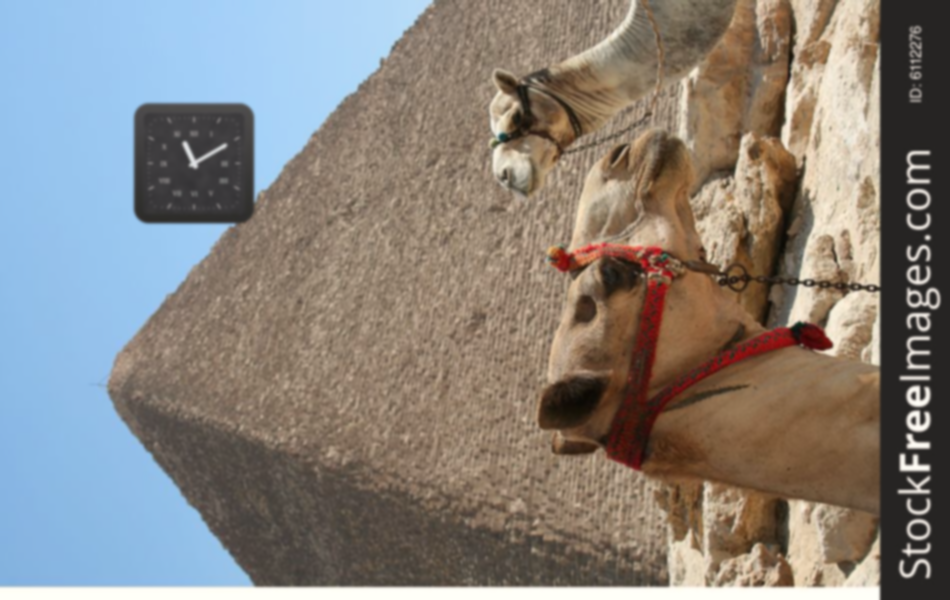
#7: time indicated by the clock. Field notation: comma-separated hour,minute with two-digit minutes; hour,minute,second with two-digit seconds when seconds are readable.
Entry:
11,10
